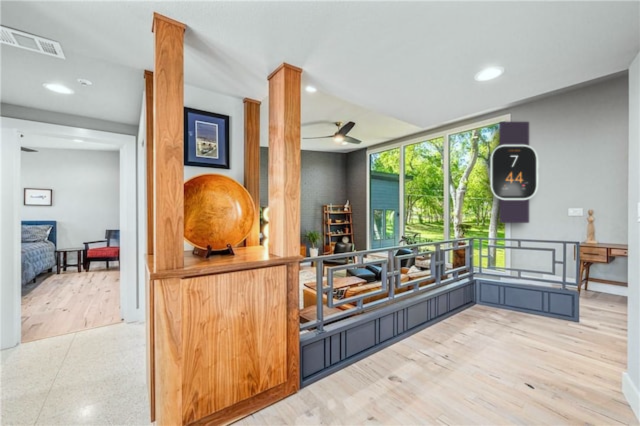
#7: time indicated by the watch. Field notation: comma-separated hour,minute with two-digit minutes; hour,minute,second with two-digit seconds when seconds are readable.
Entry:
7,44
